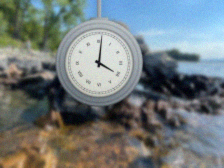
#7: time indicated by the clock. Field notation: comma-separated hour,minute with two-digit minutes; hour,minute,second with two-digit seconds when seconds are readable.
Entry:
4,01
